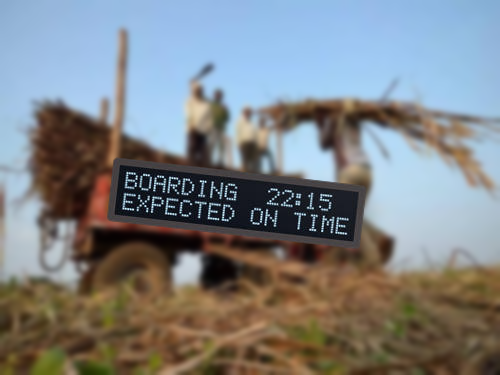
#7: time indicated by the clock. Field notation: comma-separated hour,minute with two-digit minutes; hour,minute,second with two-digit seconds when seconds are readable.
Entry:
22,15
